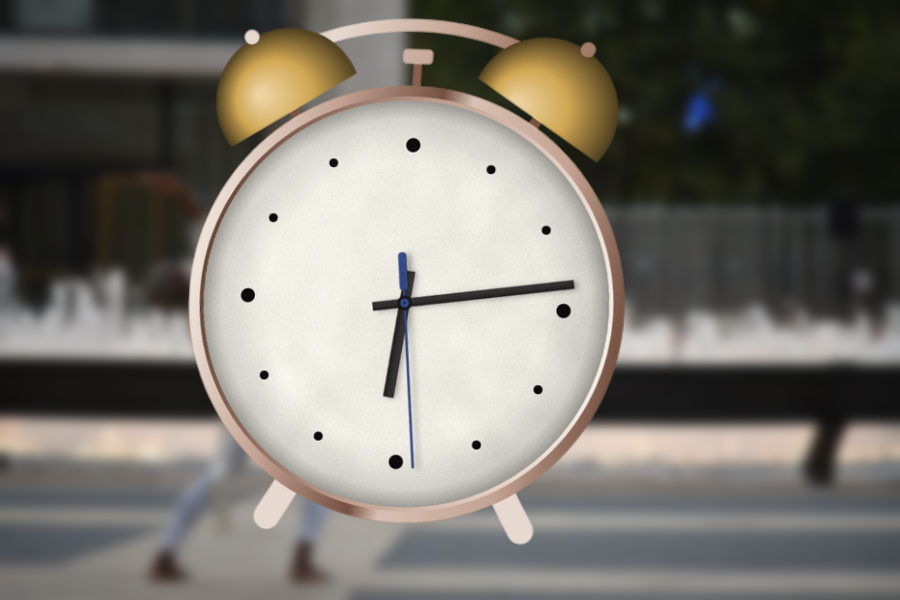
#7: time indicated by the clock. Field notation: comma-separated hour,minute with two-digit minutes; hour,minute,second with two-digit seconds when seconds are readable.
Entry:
6,13,29
